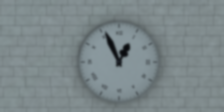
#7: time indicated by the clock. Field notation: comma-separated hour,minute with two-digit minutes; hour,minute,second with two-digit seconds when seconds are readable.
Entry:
12,56
